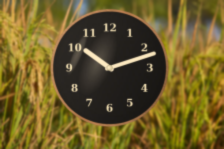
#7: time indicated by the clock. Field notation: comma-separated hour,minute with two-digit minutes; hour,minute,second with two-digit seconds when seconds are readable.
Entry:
10,12
